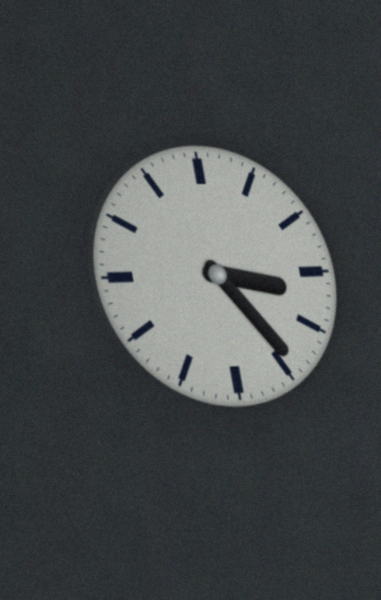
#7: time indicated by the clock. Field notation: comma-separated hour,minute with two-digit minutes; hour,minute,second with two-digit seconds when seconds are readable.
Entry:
3,24
